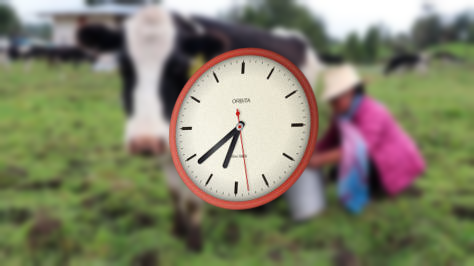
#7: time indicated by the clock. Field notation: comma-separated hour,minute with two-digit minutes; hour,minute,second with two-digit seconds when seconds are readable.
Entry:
6,38,28
